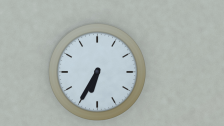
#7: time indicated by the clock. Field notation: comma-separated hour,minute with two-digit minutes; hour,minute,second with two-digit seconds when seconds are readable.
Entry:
6,35
